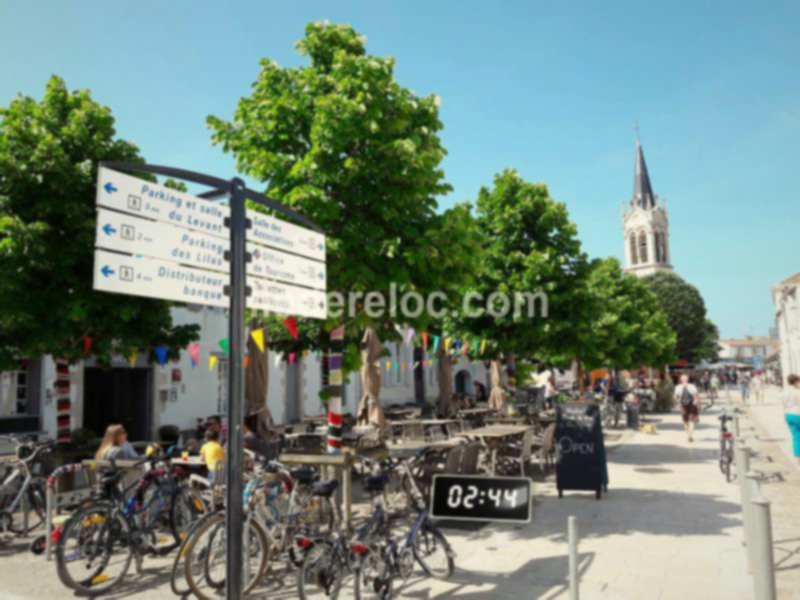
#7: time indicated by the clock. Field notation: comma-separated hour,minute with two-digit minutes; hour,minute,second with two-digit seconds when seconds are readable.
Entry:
2,44
